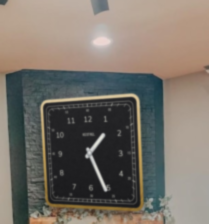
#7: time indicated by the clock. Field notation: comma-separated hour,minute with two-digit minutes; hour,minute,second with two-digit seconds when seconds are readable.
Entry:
1,26
